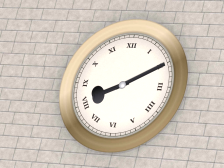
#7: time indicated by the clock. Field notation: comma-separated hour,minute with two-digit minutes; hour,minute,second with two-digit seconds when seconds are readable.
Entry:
8,10
